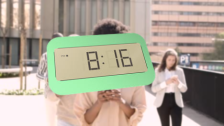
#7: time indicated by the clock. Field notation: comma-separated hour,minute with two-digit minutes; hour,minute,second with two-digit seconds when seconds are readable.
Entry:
8,16
